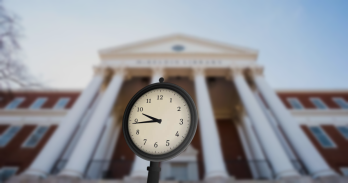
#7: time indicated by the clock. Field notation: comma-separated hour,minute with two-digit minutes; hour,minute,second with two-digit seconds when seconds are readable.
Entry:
9,44
